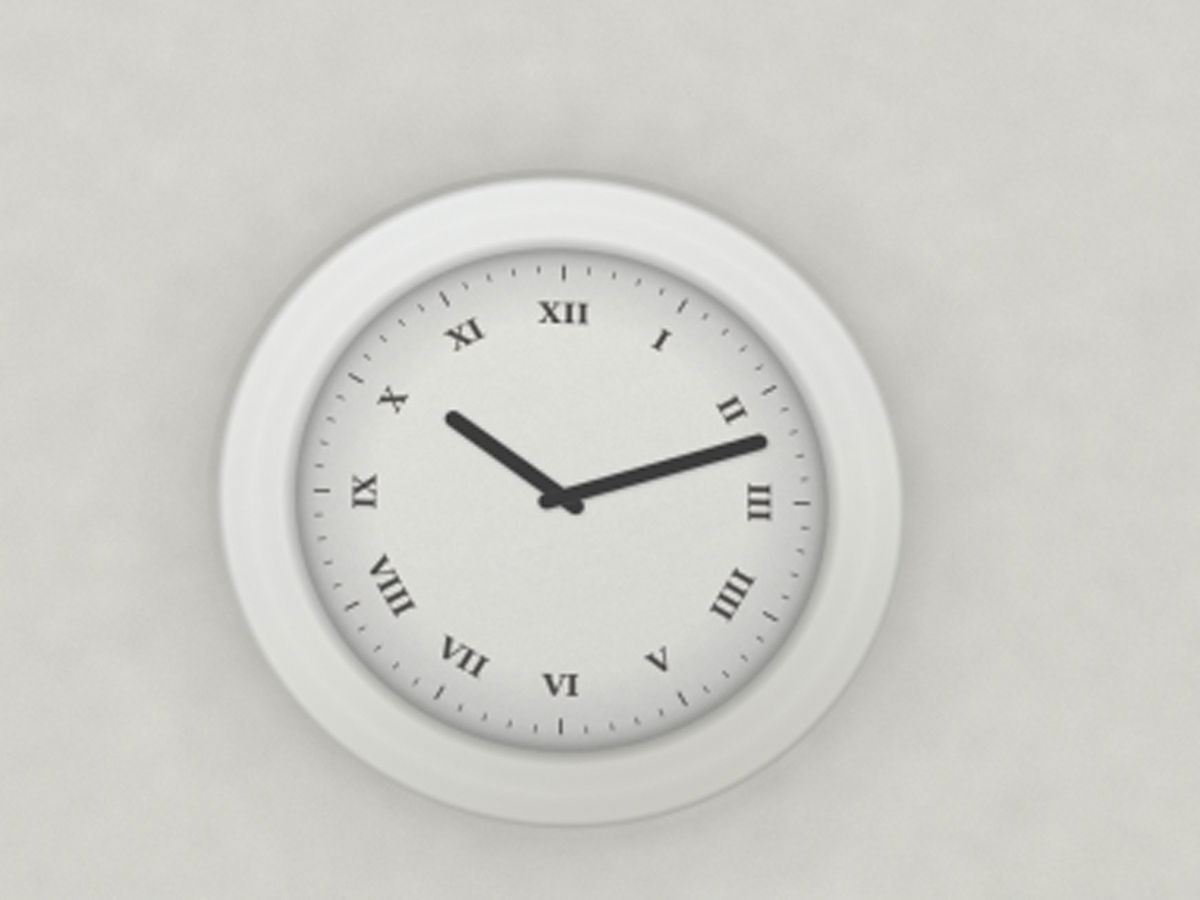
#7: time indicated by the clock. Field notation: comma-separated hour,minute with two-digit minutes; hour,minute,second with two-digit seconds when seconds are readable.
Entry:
10,12
